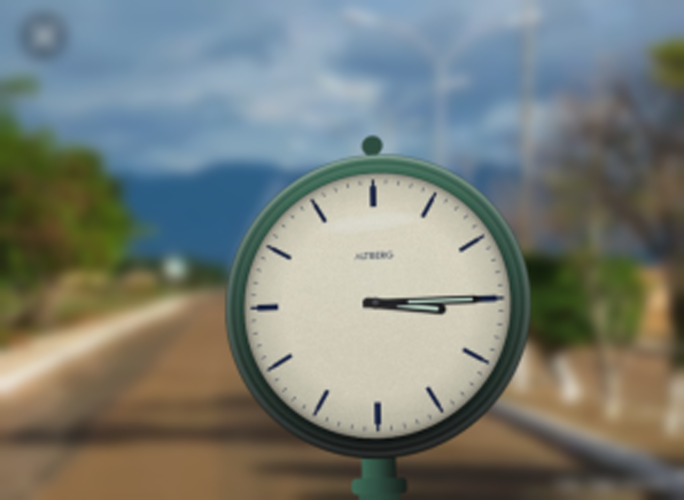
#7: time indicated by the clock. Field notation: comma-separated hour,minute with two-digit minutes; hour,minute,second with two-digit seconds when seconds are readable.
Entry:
3,15
